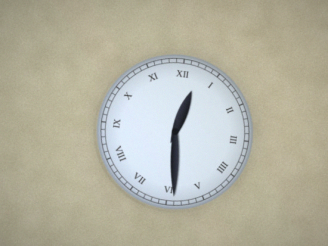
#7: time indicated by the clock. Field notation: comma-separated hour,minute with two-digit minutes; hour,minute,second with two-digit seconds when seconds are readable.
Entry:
12,29
